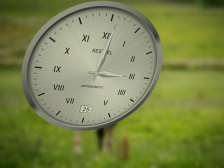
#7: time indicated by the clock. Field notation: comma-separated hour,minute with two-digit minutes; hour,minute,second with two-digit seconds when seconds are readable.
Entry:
3,01
